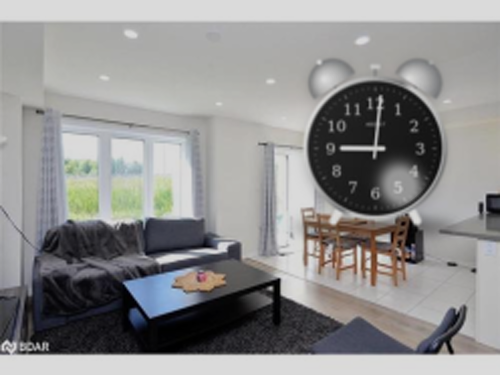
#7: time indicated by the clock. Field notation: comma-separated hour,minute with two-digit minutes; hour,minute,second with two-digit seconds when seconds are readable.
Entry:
9,01
